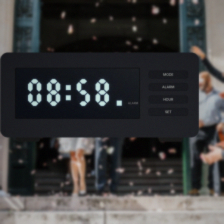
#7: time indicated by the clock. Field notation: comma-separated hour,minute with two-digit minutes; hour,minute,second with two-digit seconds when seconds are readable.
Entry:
8,58
